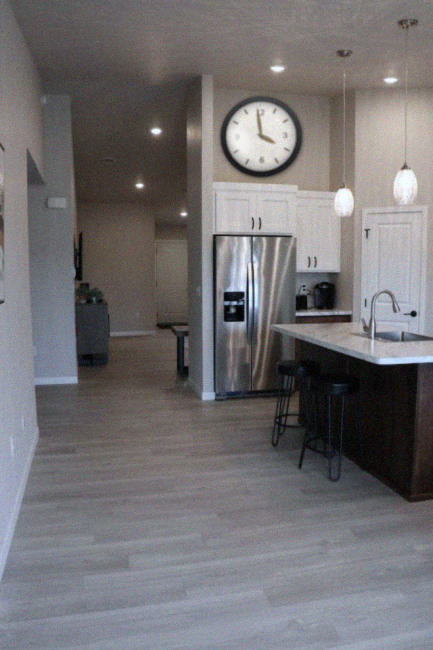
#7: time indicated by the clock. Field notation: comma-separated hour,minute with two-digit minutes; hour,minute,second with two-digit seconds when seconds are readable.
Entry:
3,59
